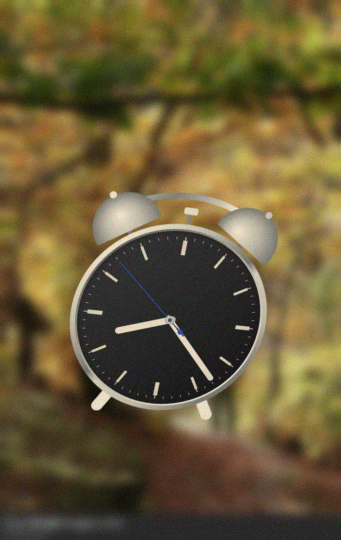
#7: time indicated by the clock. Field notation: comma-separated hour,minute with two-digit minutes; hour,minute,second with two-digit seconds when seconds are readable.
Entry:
8,22,52
